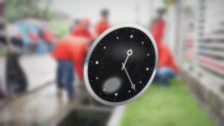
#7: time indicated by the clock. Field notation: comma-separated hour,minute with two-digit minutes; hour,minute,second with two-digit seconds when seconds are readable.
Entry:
12,23
